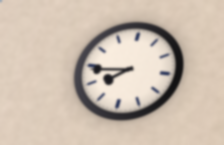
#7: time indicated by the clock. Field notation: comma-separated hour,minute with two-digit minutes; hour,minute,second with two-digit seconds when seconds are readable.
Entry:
7,44
